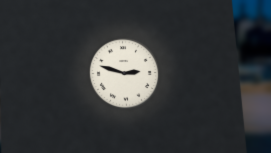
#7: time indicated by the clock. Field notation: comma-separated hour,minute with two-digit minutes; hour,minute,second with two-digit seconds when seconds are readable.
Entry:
2,48
